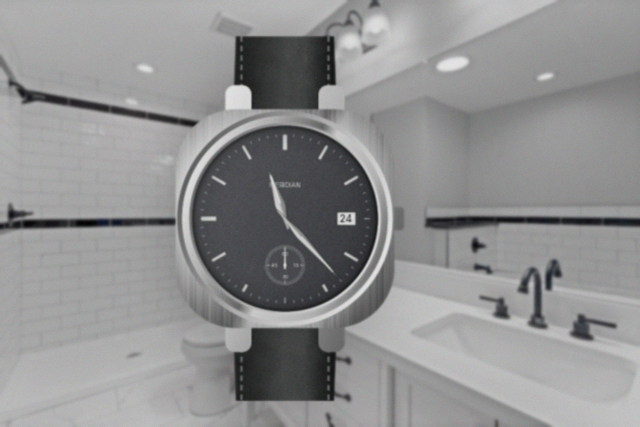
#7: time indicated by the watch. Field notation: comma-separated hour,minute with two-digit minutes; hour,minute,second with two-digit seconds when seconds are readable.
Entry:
11,23
